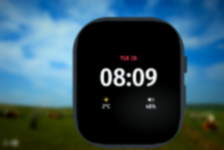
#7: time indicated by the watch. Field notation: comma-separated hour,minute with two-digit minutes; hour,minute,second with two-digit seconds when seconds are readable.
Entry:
8,09
